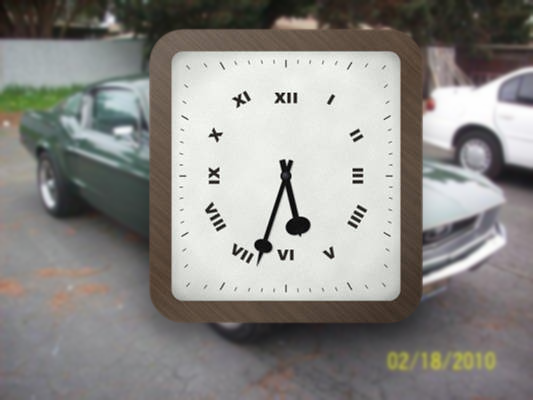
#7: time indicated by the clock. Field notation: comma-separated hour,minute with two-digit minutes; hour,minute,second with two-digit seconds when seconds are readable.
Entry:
5,33
